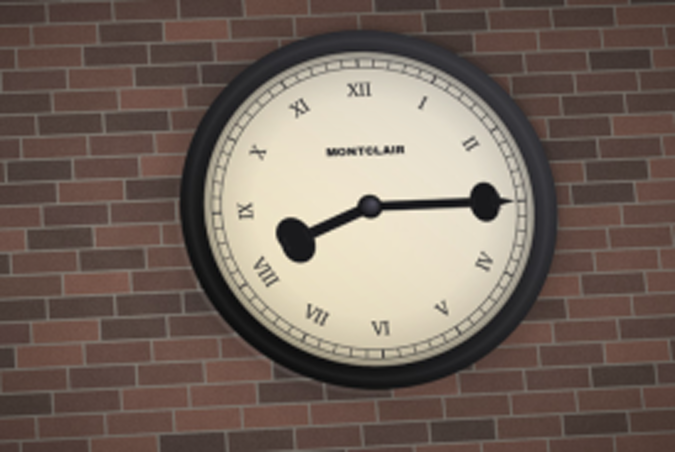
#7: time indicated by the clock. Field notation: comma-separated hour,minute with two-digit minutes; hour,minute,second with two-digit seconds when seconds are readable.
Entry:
8,15
